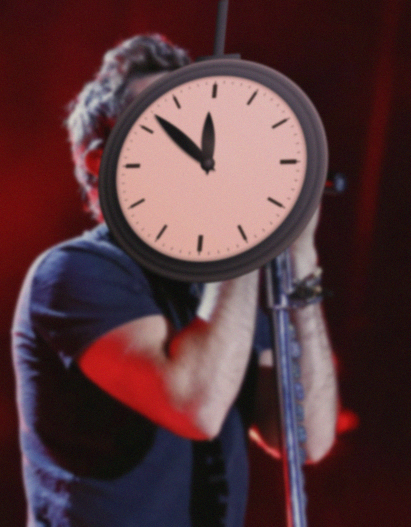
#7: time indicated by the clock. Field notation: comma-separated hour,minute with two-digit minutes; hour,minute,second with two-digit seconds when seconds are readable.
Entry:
11,52
